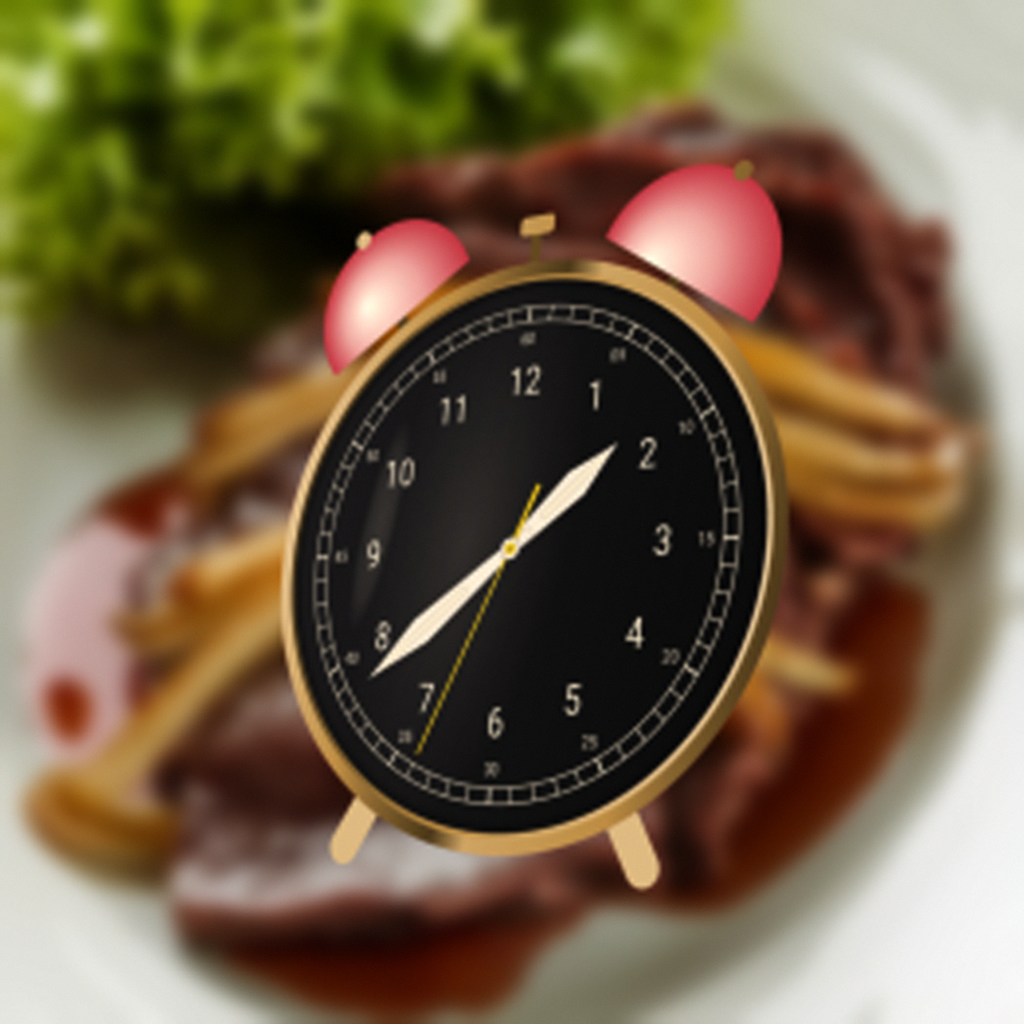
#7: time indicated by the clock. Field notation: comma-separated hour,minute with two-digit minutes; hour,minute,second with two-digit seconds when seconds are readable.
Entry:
1,38,34
